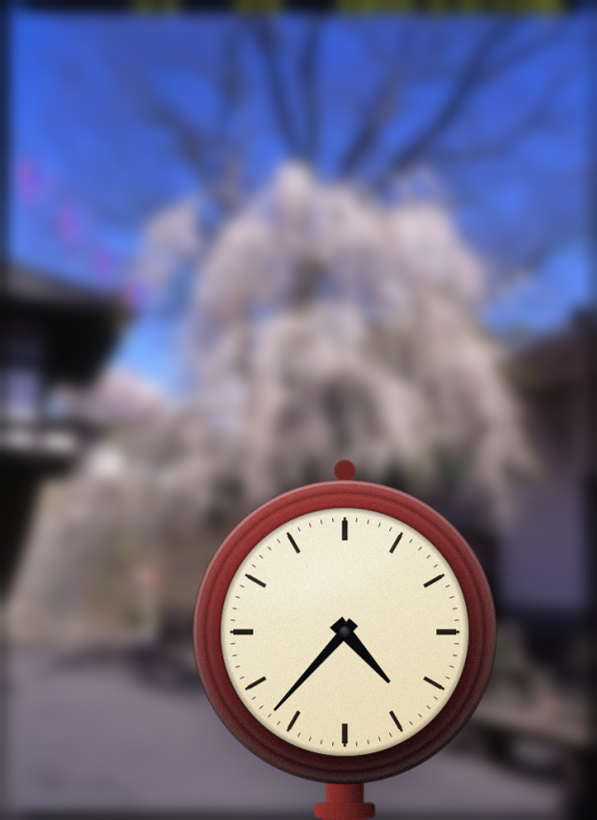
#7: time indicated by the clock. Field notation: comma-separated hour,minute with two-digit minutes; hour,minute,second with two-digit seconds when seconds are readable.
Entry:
4,37
